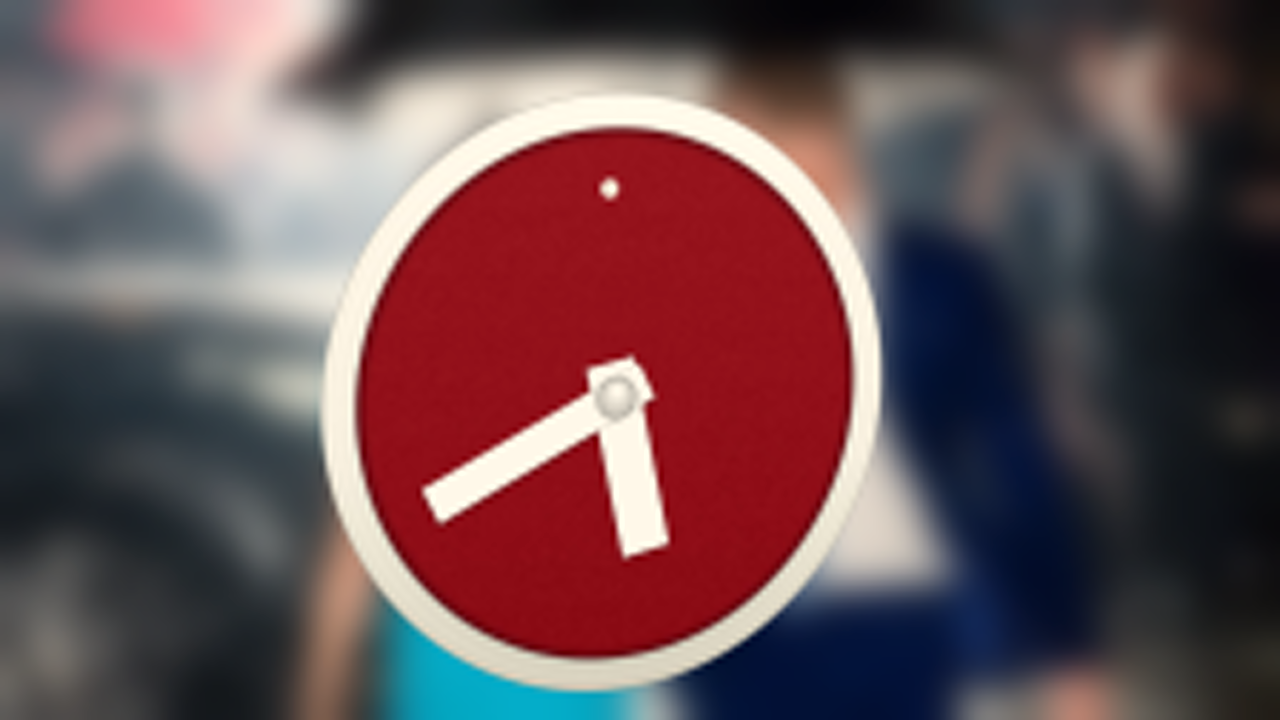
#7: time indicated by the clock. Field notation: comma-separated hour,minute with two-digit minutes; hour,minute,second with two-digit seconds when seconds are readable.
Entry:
5,41
